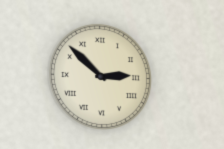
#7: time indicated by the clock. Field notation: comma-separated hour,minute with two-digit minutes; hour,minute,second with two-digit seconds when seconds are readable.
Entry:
2,52
